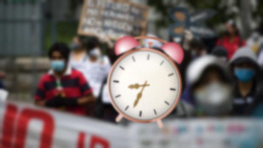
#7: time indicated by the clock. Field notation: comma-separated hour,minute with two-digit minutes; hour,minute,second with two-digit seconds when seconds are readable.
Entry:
8,33
